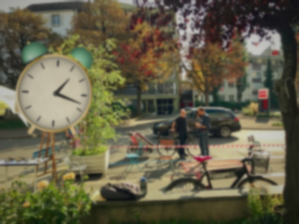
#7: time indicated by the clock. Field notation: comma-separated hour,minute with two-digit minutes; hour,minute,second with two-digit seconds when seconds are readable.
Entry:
1,18
